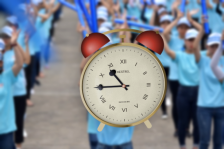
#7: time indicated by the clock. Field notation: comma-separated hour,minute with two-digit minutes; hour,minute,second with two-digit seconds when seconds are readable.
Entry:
10,45
